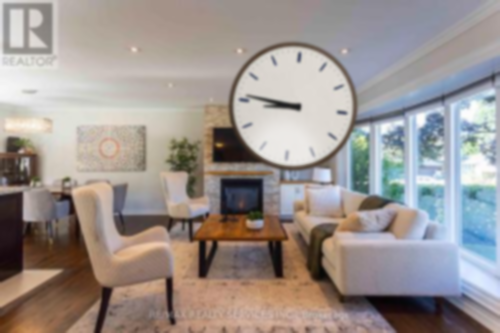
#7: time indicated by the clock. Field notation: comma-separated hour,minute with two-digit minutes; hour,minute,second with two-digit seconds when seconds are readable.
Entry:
8,46
